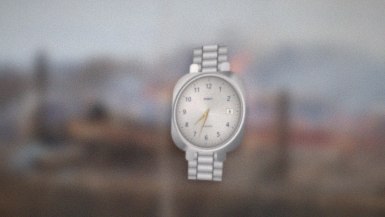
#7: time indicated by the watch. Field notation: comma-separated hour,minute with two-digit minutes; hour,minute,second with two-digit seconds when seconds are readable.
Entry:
7,33
